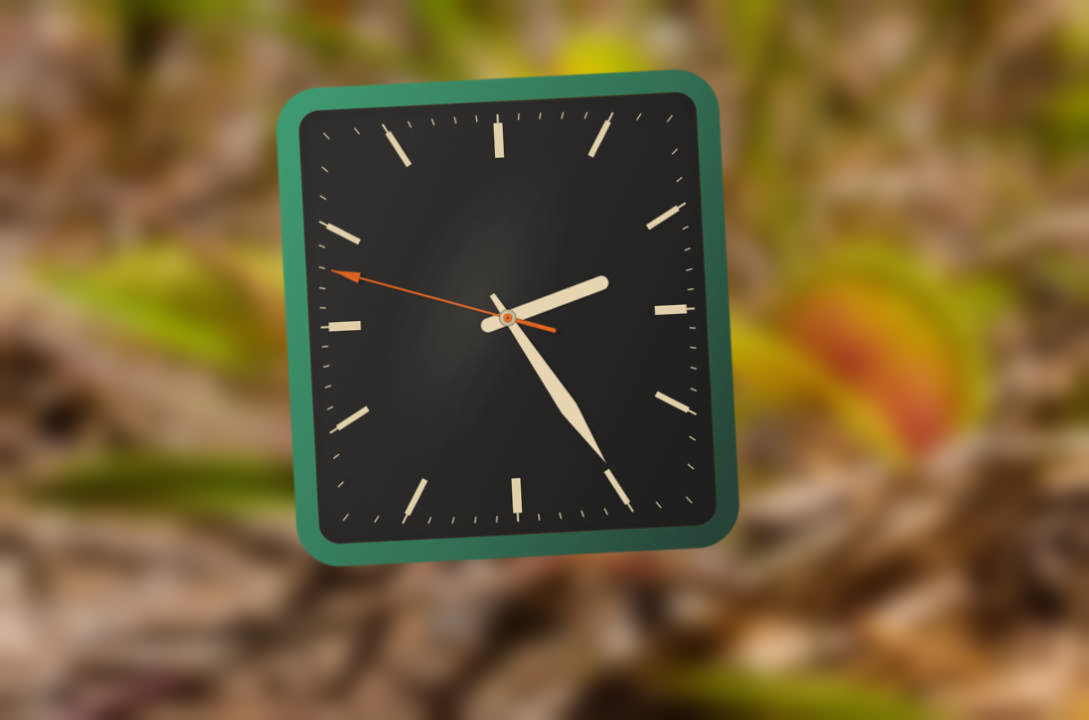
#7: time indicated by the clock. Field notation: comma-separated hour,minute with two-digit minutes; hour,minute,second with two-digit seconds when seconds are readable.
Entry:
2,24,48
